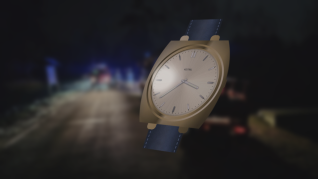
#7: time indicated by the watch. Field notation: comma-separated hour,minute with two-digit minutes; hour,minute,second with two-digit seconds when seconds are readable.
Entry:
3,38
